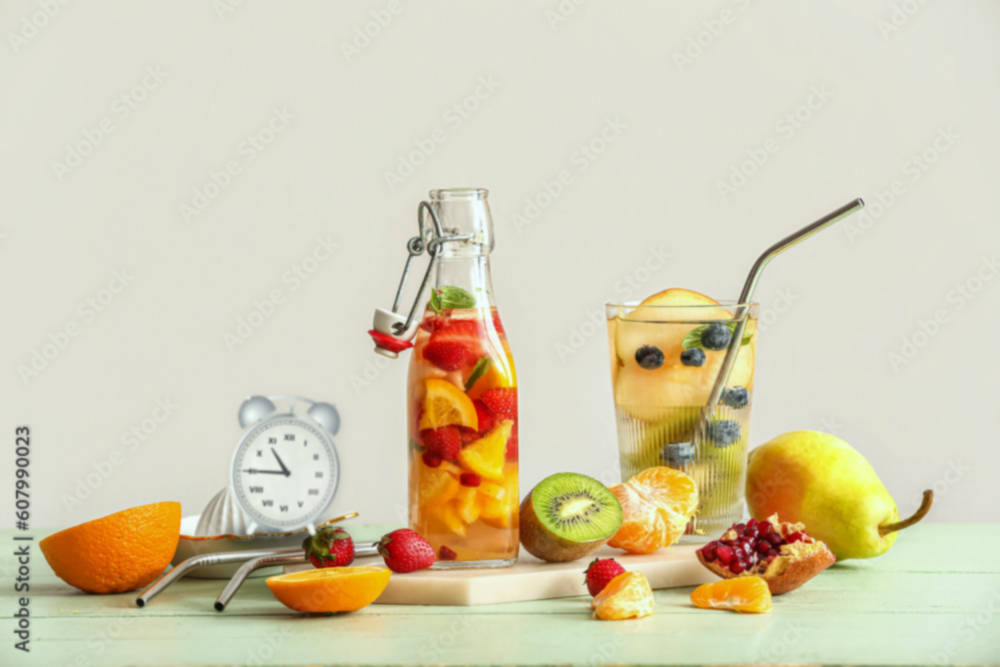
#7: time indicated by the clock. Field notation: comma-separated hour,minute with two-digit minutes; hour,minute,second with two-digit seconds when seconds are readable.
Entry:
10,45
